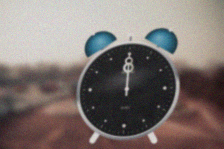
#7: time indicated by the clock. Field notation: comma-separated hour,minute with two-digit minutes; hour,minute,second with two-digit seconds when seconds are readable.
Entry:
12,00
